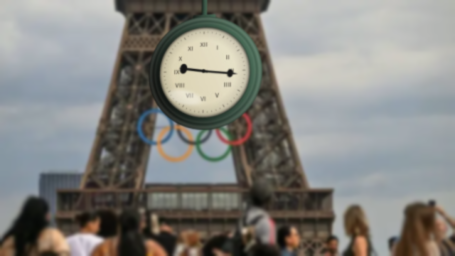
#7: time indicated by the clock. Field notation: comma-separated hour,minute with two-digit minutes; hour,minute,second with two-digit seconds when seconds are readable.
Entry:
9,16
